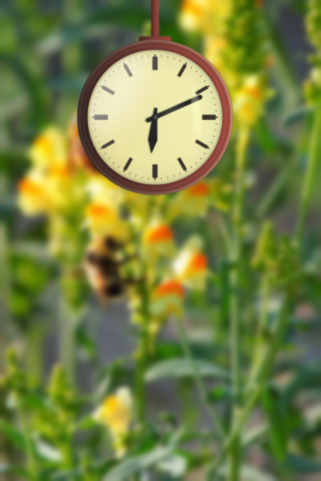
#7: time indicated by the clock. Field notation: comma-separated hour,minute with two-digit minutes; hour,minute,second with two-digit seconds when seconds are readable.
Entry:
6,11
